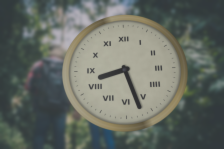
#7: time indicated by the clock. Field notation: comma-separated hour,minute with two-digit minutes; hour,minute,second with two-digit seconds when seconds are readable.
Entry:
8,27
